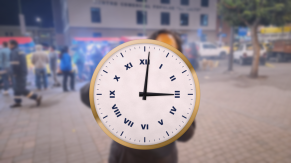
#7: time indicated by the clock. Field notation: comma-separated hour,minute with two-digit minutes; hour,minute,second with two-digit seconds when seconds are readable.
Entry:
3,01
